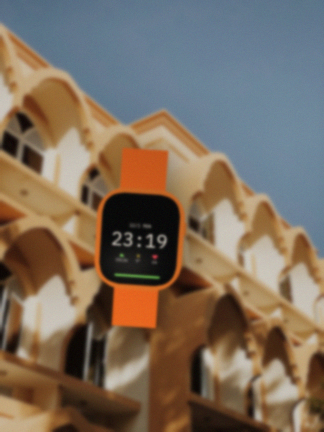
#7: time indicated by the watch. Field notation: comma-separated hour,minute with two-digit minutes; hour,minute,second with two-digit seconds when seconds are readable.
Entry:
23,19
